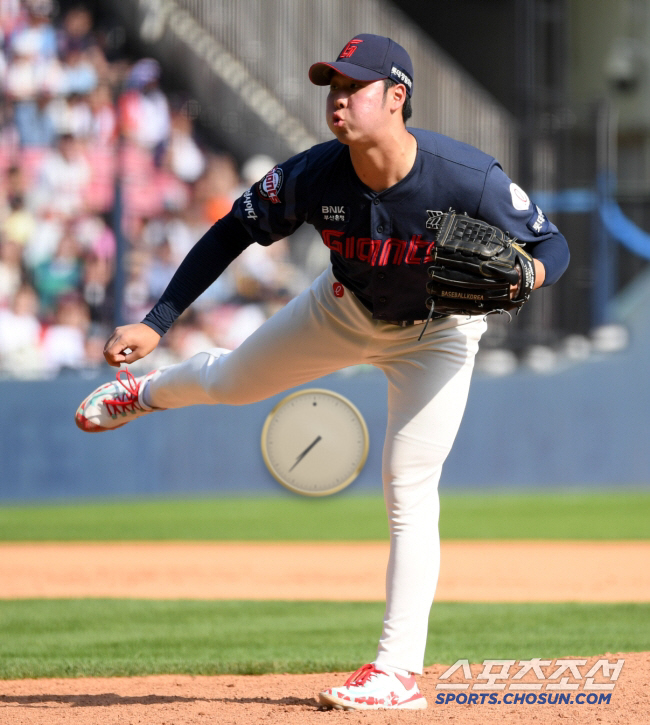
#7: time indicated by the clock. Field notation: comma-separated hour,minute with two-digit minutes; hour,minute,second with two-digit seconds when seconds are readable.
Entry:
7,37
